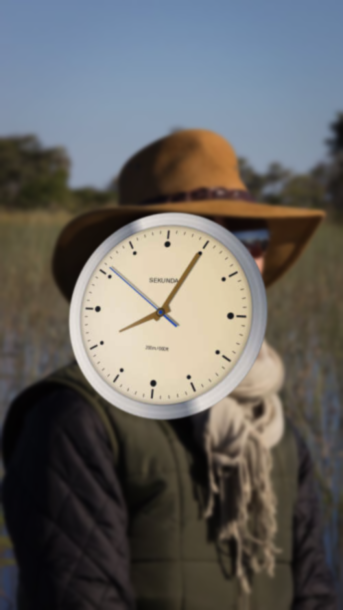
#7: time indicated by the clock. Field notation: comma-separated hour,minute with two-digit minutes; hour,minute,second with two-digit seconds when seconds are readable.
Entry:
8,04,51
